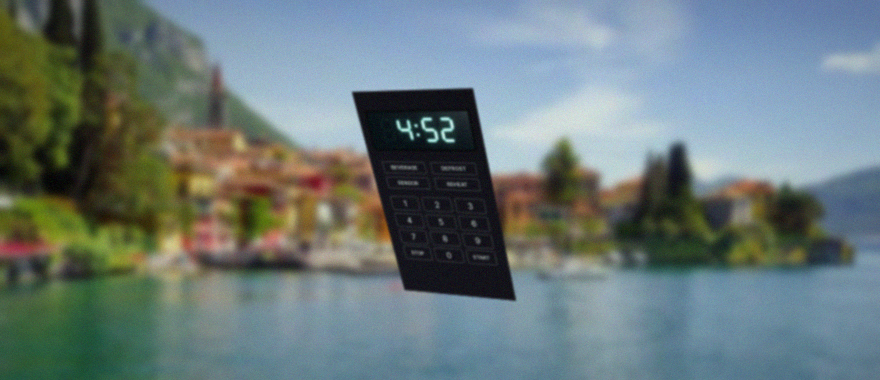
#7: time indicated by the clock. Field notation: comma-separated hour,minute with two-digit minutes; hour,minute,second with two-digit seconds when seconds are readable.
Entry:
4,52
